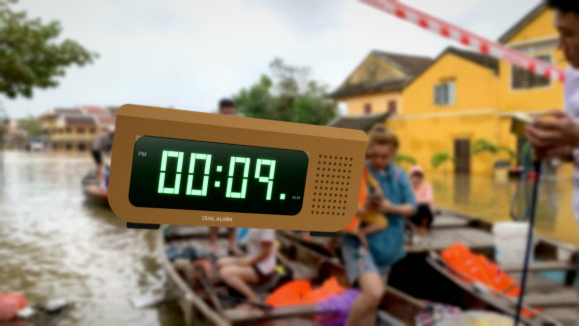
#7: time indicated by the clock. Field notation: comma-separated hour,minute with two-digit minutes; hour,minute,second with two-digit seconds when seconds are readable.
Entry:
0,09
